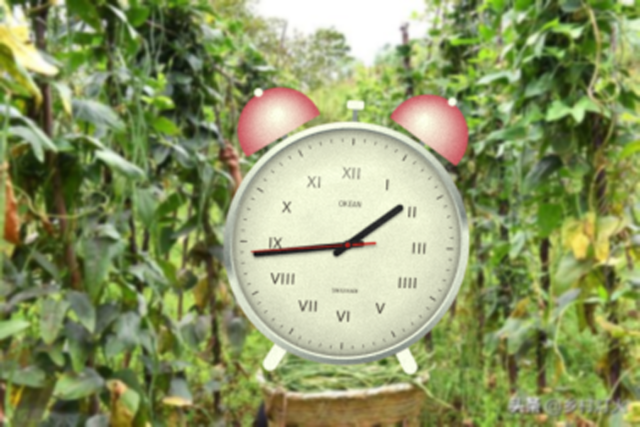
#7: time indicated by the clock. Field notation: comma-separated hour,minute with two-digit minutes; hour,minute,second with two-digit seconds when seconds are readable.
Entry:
1,43,44
